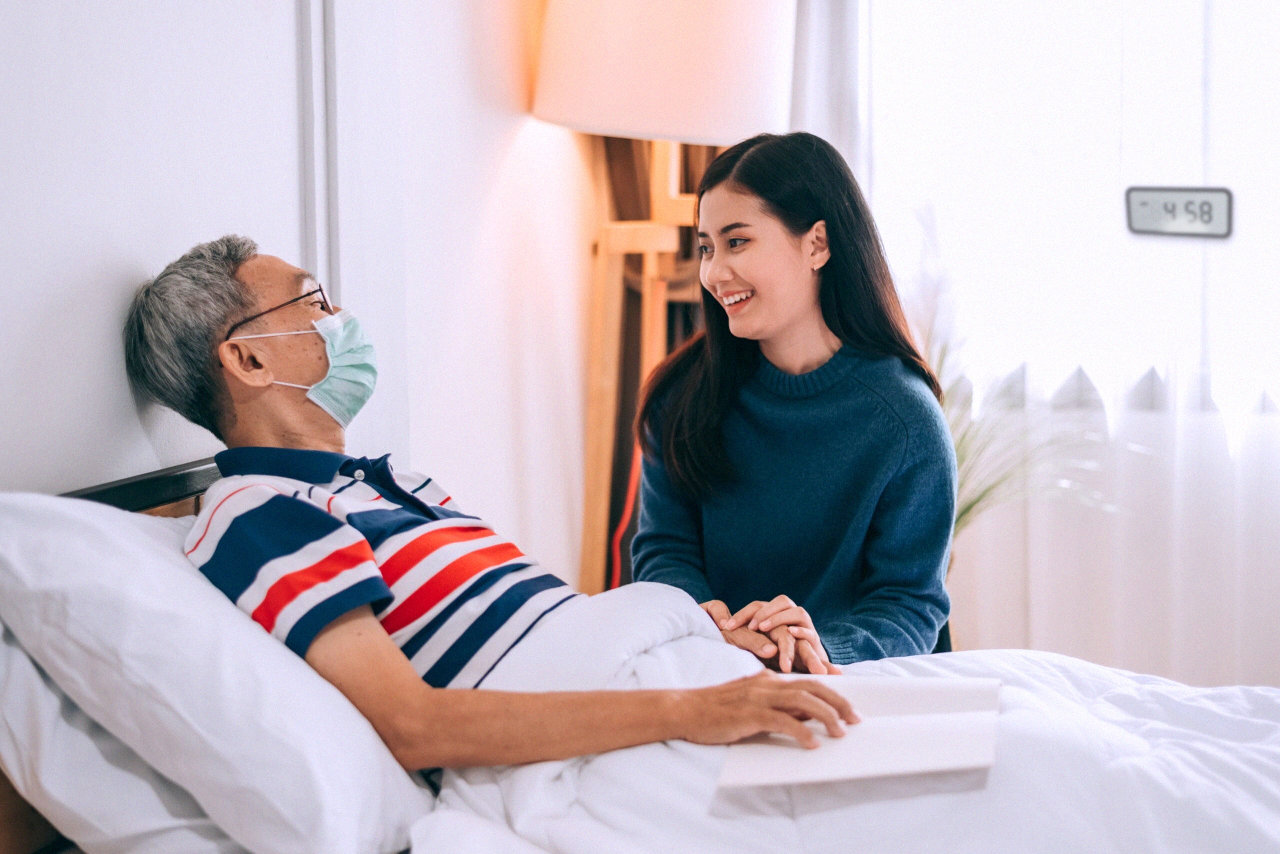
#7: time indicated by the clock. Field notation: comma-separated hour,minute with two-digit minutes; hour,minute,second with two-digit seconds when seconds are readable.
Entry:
4,58
